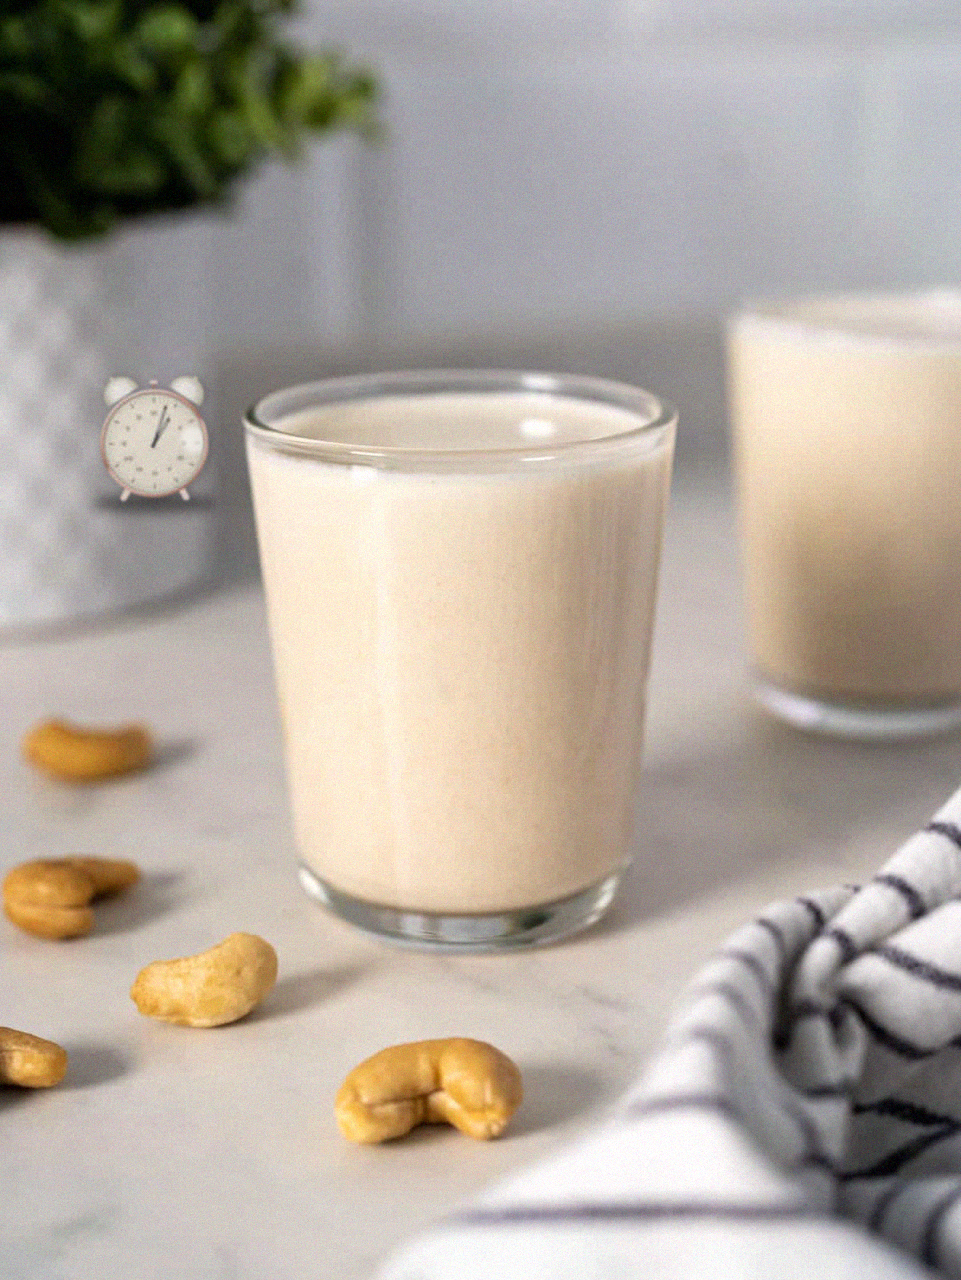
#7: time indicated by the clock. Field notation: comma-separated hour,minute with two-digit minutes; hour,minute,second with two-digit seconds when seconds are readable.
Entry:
1,03
